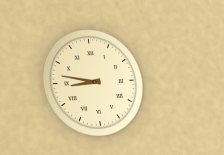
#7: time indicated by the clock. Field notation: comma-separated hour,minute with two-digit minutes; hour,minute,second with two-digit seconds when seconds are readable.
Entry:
8,47
